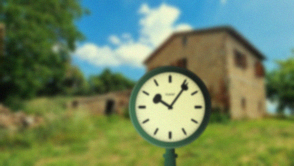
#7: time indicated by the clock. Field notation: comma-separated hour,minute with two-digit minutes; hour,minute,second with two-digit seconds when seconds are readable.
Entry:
10,06
